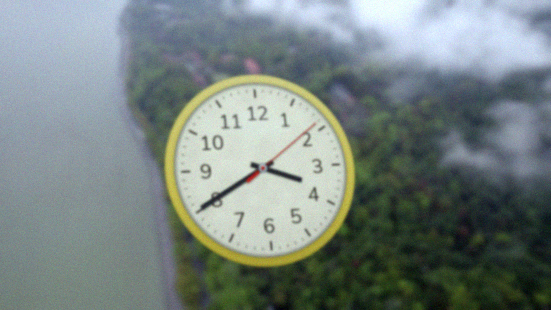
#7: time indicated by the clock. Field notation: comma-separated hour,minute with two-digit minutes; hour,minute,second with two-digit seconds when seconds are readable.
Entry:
3,40,09
